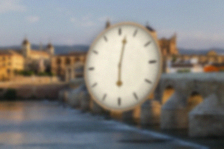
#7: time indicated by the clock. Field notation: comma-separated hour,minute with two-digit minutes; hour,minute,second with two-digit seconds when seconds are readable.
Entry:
6,02
